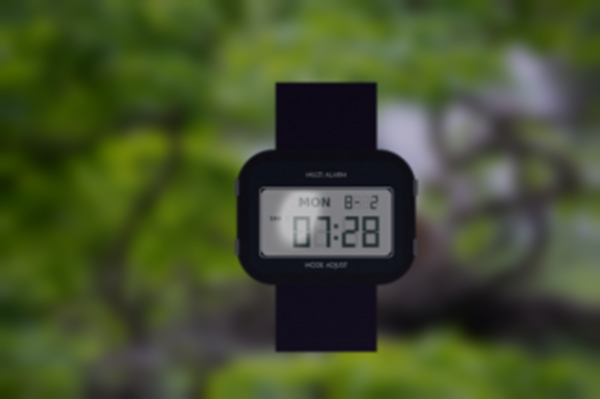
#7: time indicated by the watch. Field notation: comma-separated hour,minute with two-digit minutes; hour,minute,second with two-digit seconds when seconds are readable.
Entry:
7,28
